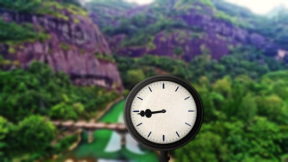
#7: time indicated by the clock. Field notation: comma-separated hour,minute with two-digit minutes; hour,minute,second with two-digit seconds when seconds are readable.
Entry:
8,44
